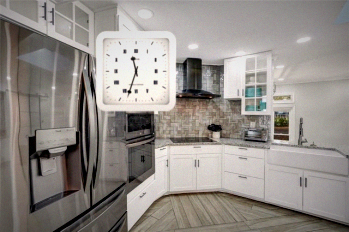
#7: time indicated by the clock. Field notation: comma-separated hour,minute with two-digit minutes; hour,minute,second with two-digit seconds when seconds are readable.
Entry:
11,33
